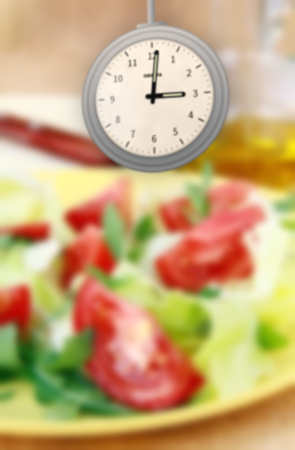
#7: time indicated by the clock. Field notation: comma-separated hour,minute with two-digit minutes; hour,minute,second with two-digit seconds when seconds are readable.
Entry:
3,01
